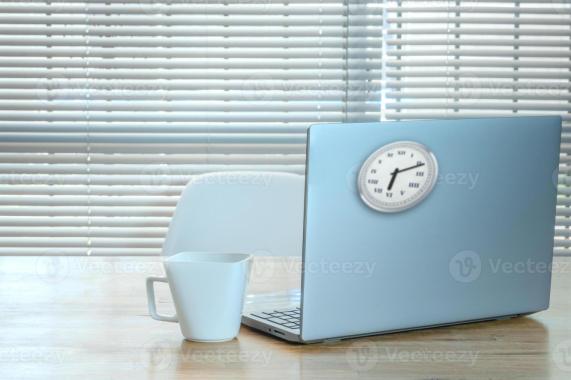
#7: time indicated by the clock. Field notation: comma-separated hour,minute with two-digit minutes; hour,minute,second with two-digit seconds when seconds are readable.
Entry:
6,11
